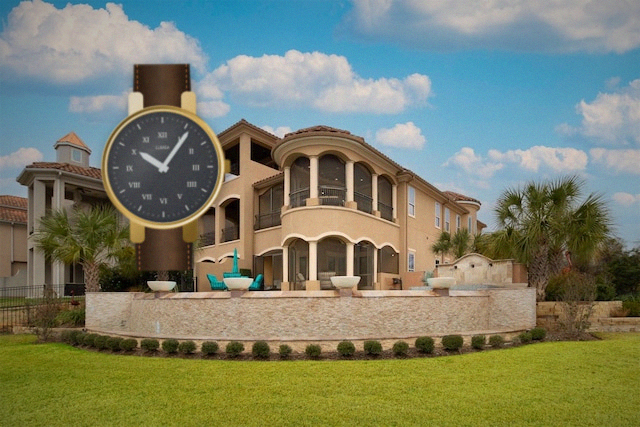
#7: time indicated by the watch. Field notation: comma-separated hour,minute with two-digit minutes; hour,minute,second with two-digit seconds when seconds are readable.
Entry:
10,06
